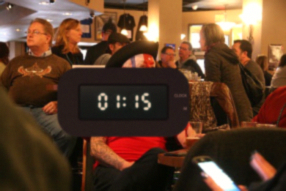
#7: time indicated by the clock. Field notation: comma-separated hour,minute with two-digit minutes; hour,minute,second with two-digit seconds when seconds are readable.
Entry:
1,15
